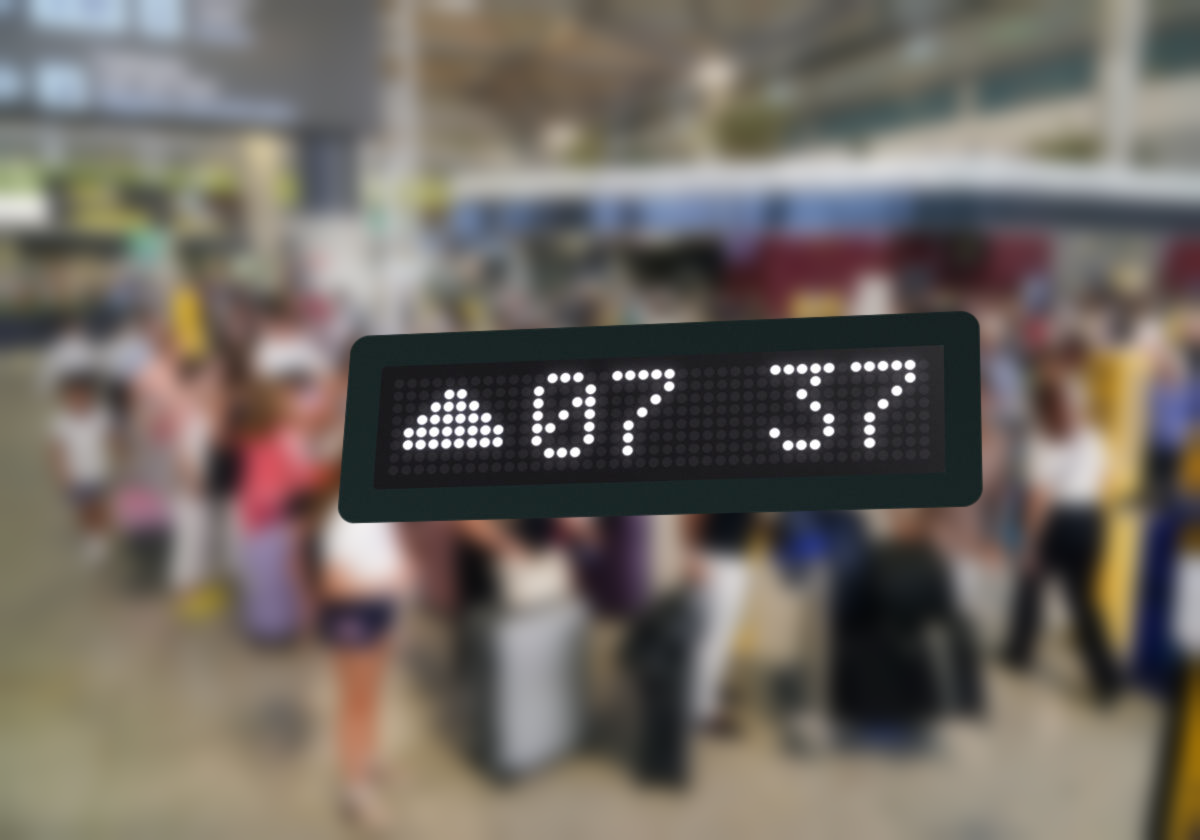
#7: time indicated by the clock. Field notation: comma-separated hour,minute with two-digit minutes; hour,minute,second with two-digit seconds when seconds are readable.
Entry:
7,37
